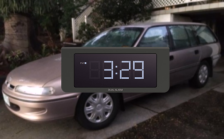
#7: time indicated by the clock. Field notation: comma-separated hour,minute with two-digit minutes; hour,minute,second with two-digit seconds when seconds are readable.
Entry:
3,29
